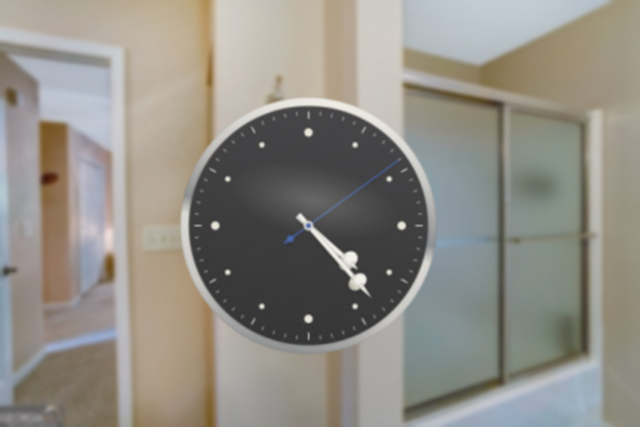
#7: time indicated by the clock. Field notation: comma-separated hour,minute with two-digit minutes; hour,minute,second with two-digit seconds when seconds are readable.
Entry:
4,23,09
